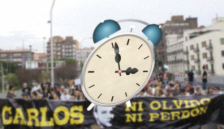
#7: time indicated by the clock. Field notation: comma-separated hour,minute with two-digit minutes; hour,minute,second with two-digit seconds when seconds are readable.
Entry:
2,56
